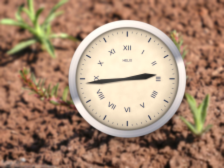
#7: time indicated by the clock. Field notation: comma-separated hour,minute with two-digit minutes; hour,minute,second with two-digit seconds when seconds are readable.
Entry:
2,44
